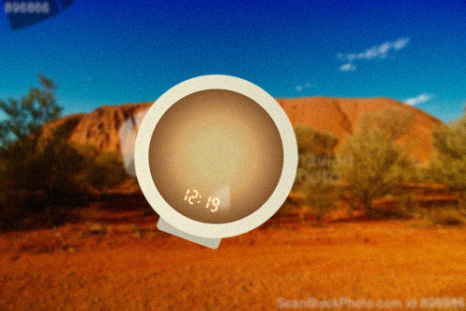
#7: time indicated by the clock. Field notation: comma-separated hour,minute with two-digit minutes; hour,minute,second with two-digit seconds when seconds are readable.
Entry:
12,19
